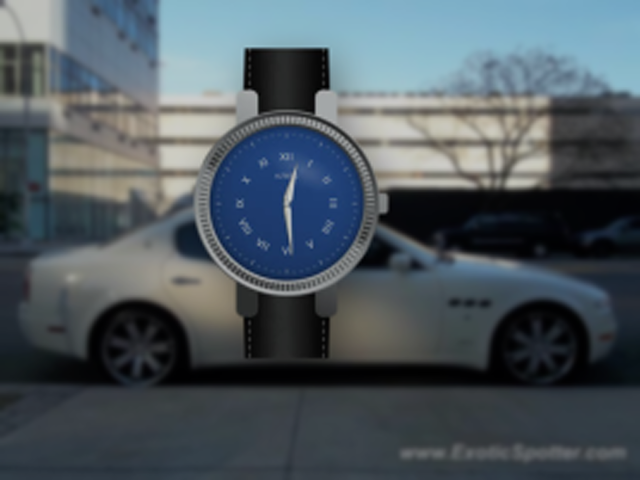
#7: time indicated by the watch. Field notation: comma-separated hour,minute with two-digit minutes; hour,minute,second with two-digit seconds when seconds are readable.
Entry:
12,29
